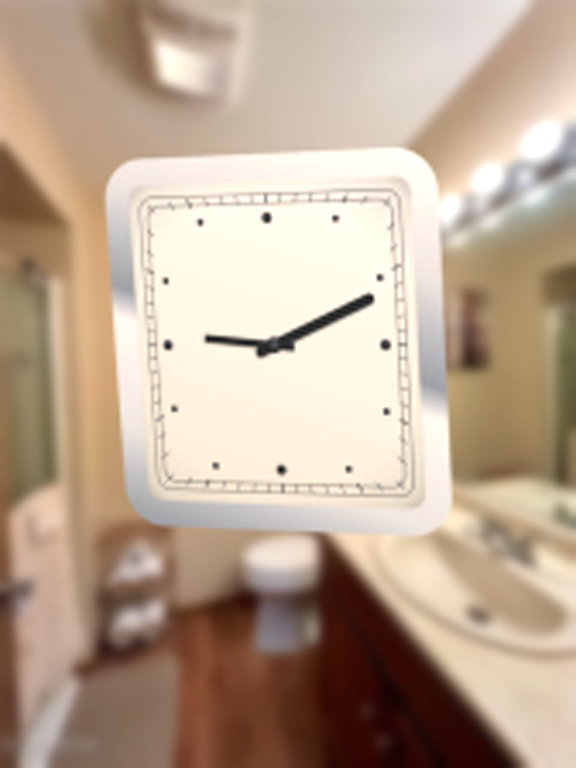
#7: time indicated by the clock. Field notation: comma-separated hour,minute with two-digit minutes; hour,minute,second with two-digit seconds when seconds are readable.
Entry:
9,11
